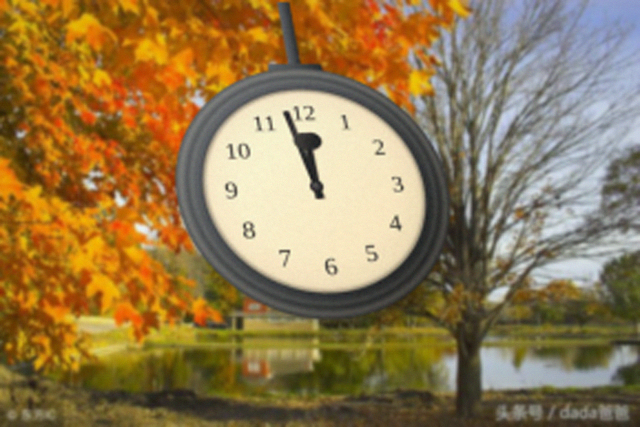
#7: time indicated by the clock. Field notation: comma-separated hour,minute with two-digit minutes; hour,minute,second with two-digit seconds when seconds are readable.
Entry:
11,58
